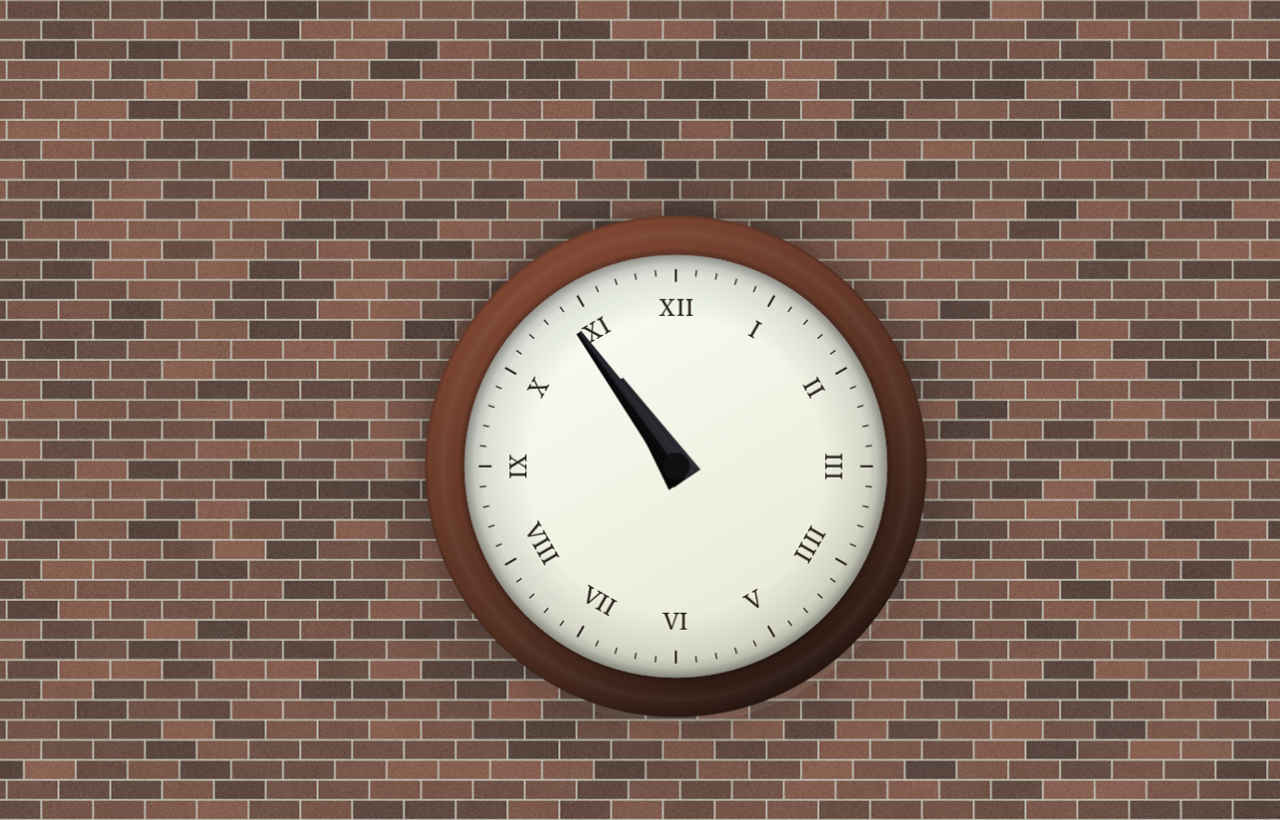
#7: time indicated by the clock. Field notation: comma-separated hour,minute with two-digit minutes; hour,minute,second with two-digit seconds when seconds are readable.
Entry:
10,54
